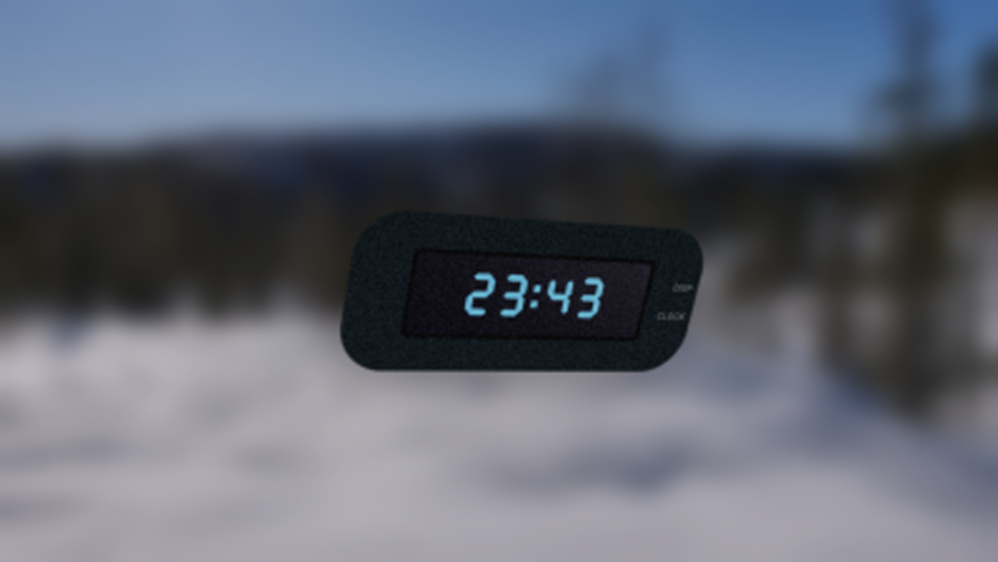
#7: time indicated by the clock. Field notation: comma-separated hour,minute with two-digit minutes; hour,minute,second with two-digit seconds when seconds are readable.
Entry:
23,43
